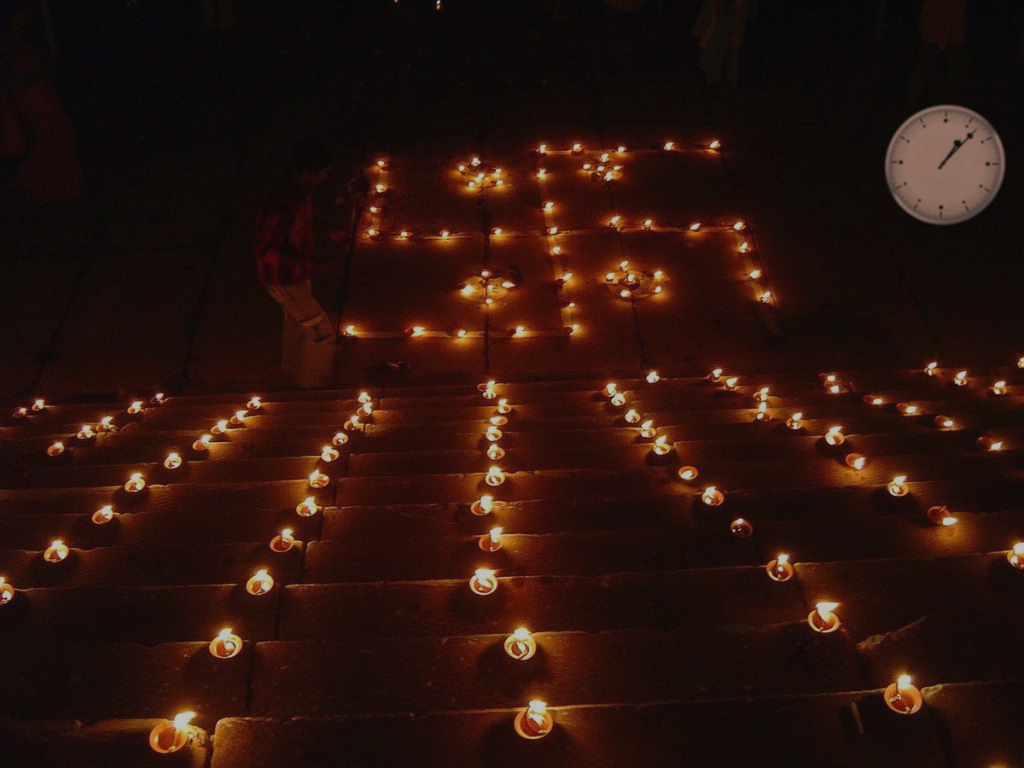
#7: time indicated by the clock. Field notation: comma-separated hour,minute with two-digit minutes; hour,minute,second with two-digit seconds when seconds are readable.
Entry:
1,07
